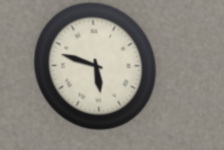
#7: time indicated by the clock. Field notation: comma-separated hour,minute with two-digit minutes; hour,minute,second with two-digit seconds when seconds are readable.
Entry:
5,48
